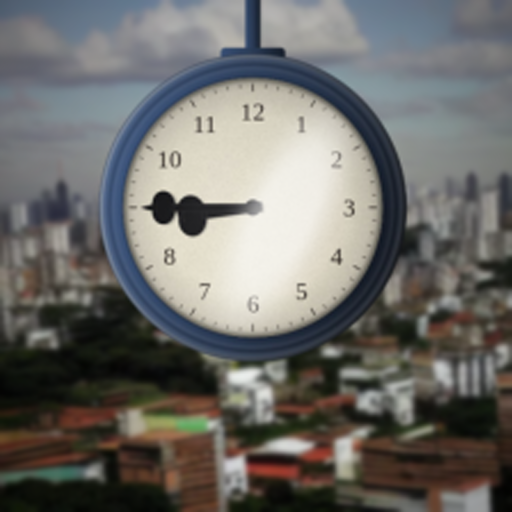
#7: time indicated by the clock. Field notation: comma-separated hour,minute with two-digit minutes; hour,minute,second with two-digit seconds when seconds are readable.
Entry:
8,45
